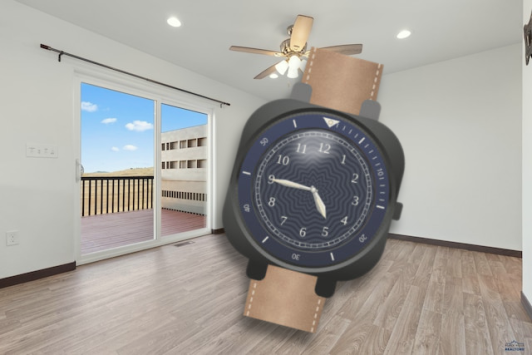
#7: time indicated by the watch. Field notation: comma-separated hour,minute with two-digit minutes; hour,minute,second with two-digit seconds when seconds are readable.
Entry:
4,45
